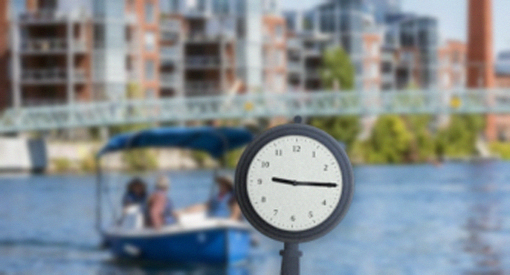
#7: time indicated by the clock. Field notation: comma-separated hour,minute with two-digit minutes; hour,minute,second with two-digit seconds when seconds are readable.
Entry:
9,15
